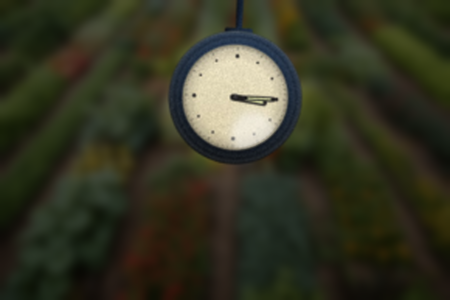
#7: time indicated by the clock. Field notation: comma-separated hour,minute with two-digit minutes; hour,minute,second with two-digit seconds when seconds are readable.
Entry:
3,15
